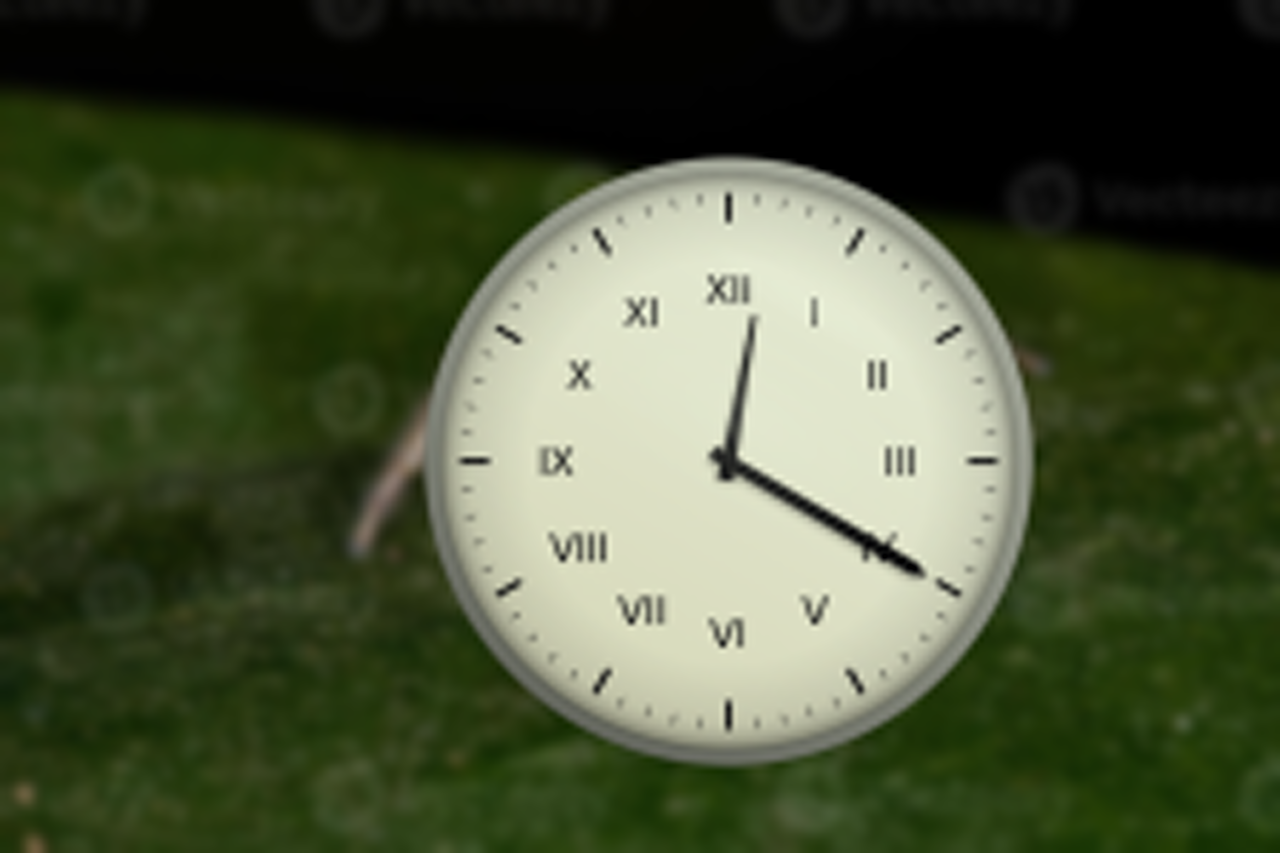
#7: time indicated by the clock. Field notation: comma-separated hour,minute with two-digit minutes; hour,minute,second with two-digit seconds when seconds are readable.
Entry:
12,20
